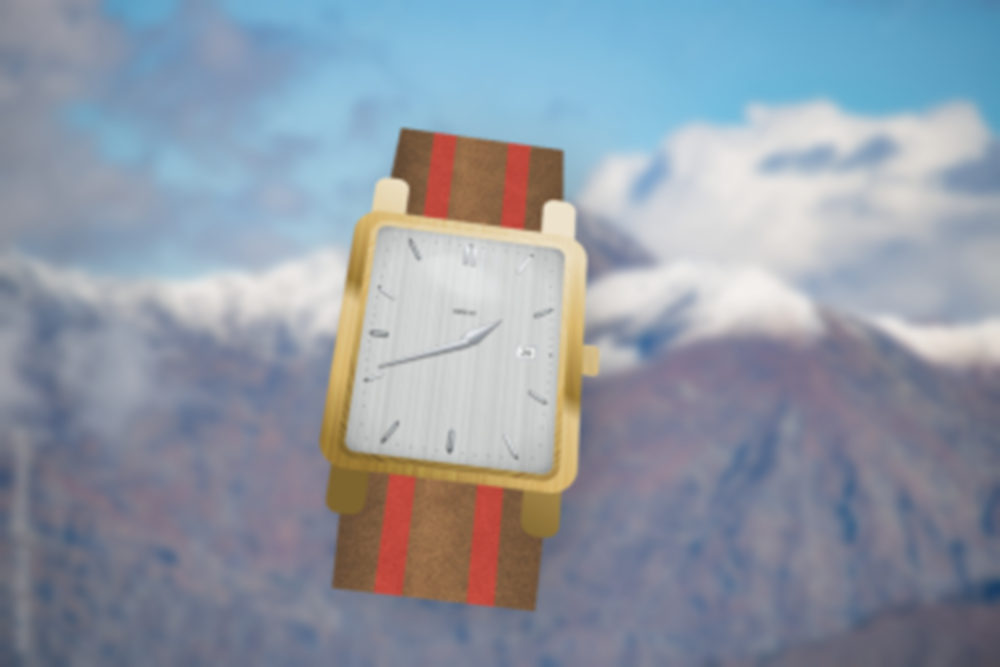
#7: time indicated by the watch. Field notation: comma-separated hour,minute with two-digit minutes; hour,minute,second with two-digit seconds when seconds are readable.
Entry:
1,41
